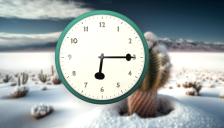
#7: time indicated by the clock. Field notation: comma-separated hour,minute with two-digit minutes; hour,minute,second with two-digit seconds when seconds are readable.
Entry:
6,15
